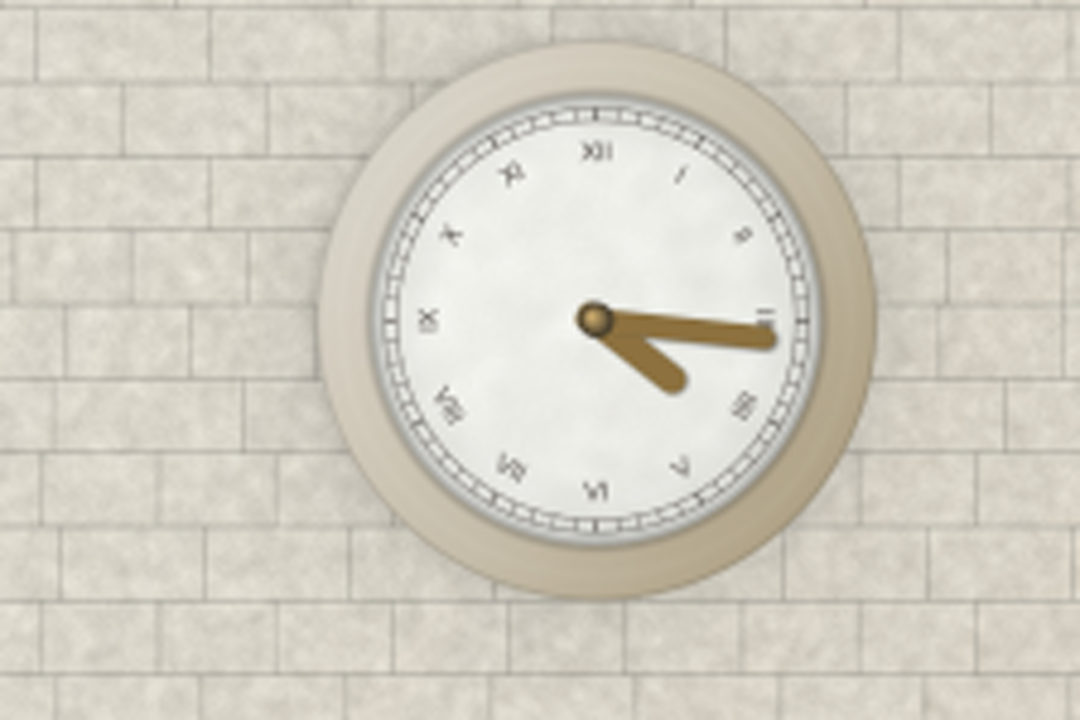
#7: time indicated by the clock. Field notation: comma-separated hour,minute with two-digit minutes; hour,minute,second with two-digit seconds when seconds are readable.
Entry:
4,16
